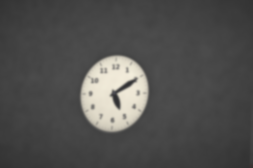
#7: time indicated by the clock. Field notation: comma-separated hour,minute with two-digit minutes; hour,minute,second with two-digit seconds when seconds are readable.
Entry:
5,10
